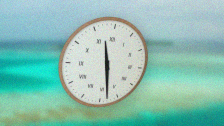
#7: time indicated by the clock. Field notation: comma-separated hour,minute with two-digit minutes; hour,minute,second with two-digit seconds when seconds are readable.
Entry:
11,28
